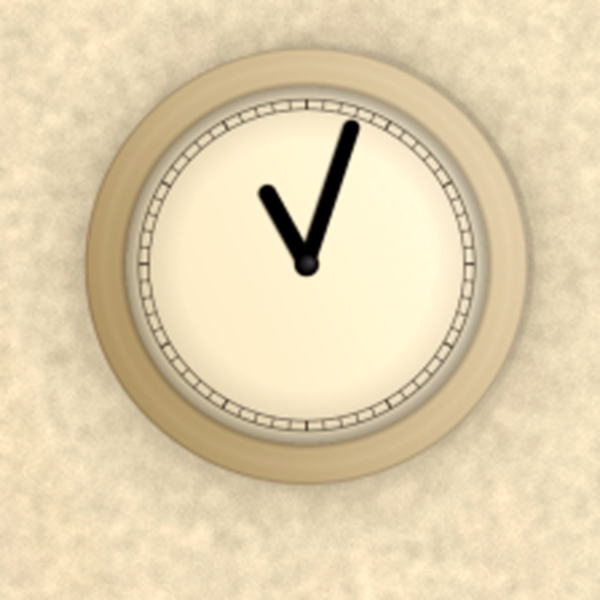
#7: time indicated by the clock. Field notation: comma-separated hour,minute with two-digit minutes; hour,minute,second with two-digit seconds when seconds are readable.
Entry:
11,03
